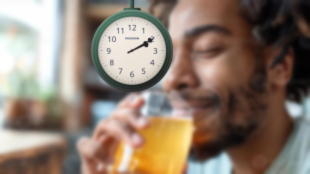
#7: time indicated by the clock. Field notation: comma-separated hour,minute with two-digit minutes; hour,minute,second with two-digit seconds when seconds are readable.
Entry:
2,10
